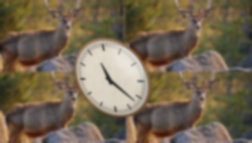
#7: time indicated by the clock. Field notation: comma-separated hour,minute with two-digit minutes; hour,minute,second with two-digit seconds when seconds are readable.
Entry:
11,22
